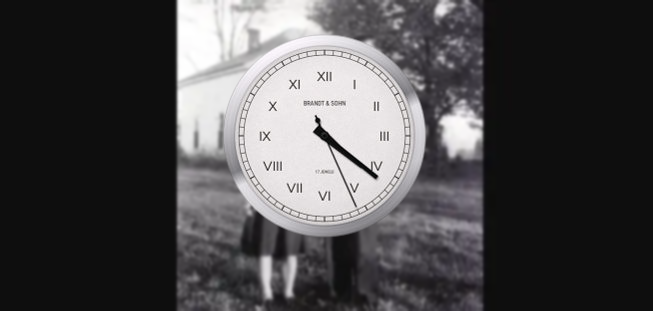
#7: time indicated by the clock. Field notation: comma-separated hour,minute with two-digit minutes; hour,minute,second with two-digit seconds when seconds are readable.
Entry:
4,21,26
